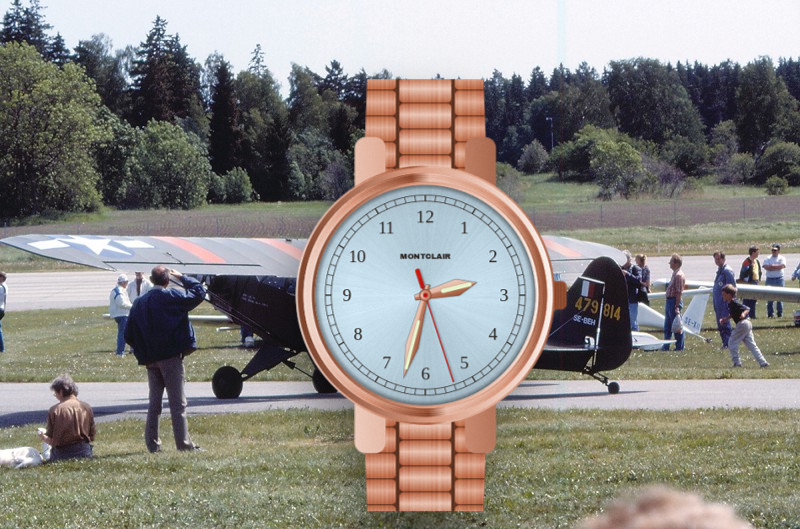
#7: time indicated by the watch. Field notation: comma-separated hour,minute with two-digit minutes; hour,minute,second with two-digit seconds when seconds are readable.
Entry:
2,32,27
